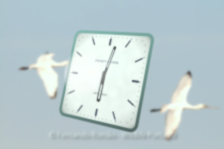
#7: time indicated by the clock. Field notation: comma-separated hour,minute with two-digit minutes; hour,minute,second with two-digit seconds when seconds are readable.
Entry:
6,02
